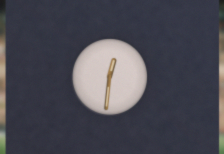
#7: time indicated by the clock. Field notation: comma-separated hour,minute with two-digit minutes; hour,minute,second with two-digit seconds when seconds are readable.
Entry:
12,31
